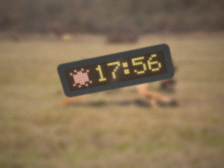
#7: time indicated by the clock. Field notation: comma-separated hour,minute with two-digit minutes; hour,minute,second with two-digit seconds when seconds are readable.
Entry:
17,56
